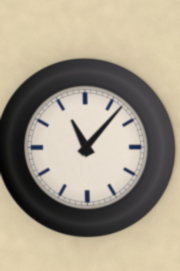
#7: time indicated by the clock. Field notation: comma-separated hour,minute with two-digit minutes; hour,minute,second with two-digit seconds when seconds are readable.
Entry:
11,07
